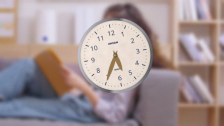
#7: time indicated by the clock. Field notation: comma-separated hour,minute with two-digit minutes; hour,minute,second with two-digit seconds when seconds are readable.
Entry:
5,35
